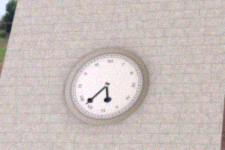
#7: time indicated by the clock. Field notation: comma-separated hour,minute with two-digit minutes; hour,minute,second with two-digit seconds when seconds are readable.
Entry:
5,37
